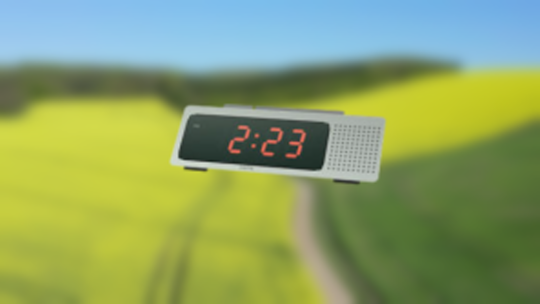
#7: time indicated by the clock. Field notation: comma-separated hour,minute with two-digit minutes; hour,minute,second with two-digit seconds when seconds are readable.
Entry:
2,23
